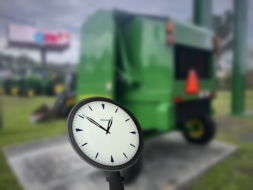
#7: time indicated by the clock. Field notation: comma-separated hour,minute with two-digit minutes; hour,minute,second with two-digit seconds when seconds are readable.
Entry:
12,51
